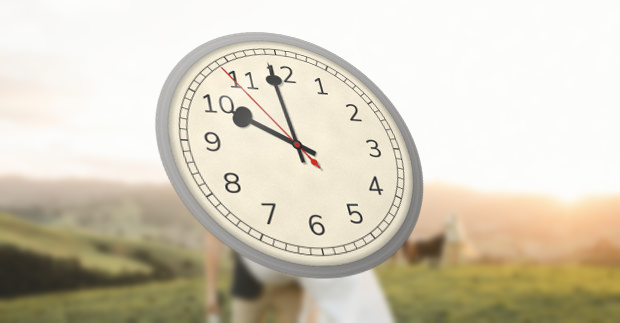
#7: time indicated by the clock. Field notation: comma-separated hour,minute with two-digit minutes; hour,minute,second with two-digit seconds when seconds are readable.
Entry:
9,58,54
